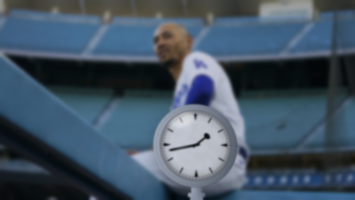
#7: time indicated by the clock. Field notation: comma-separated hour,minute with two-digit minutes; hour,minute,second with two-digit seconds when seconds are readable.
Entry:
1,43
